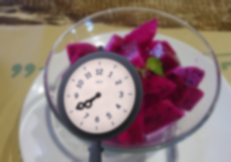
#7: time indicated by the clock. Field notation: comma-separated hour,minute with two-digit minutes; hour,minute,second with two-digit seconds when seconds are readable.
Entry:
7,40
